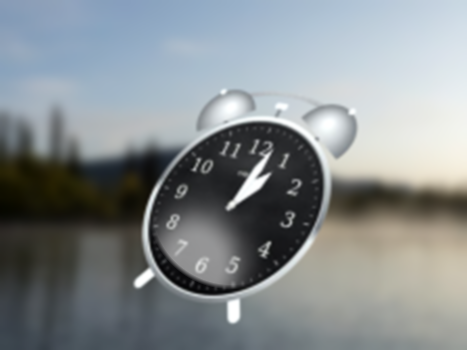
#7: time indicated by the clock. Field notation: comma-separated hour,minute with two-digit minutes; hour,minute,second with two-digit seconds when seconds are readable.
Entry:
1,02
